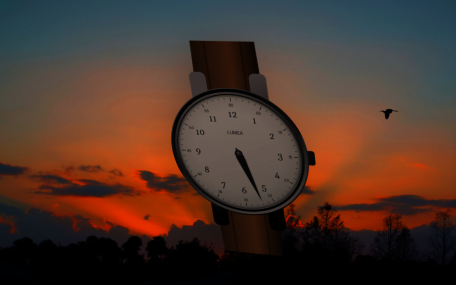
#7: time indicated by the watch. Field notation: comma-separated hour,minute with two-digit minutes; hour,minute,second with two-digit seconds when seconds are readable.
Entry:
5,27
